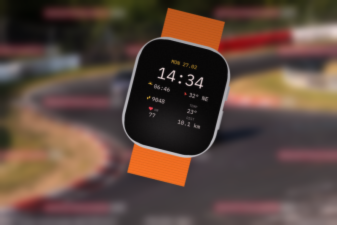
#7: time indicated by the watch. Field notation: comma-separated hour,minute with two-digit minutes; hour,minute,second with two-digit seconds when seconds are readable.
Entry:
14,34
